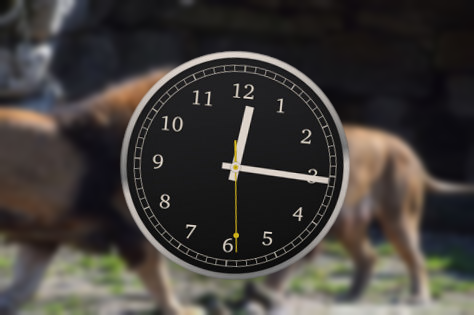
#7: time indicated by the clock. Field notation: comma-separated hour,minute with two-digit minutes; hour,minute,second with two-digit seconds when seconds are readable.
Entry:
12,15,29
